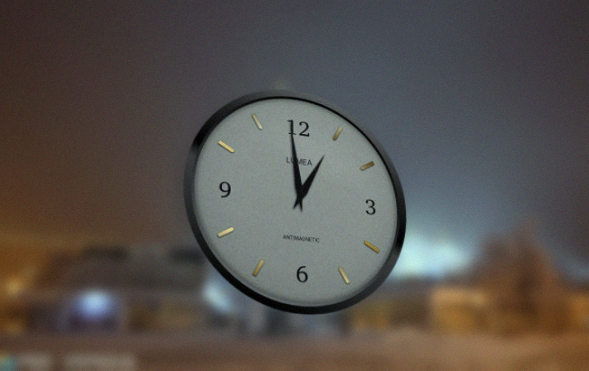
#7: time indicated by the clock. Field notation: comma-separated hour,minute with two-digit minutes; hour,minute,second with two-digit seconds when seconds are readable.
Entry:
12,59
